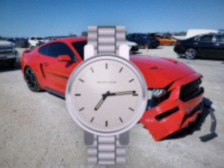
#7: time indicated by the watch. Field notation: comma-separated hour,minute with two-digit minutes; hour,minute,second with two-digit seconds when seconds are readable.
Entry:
7,14
